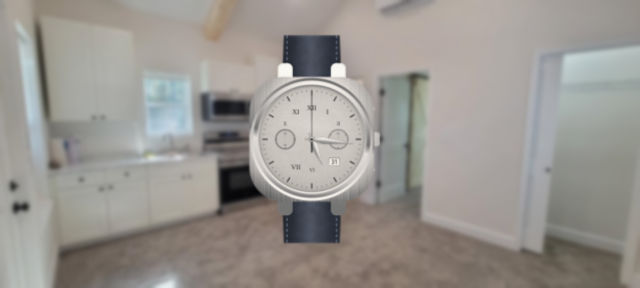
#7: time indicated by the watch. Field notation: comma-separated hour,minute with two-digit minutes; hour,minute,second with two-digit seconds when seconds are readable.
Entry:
5,16
